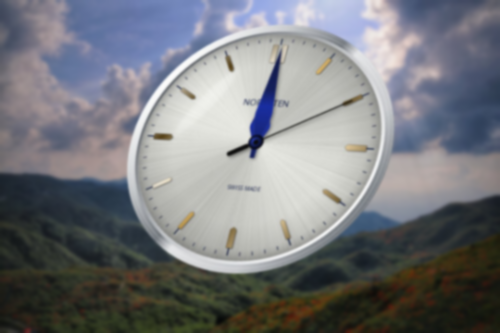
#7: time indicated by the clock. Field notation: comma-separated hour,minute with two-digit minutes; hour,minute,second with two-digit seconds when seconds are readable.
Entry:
12,00,10
